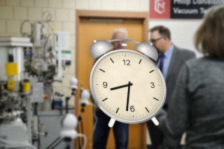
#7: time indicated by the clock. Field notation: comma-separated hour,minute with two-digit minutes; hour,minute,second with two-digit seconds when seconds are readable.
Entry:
8,32
